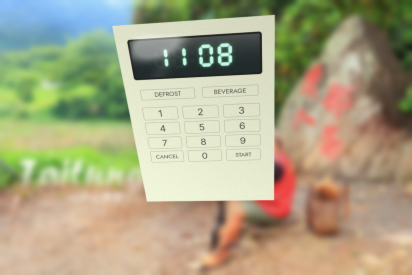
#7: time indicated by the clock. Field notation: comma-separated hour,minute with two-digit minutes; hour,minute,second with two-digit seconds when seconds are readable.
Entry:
11,08
